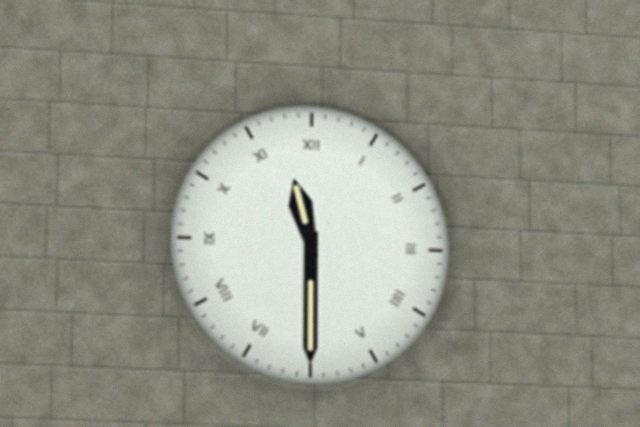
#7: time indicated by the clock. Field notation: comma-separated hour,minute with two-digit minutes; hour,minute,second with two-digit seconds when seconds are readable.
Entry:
11,30
